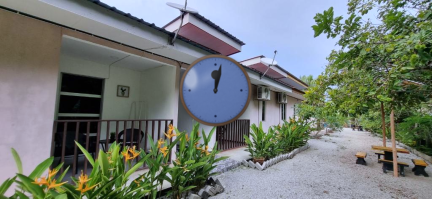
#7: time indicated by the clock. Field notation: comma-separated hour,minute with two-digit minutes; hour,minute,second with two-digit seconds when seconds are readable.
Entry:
12,02
